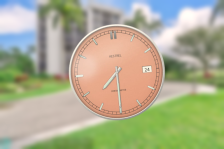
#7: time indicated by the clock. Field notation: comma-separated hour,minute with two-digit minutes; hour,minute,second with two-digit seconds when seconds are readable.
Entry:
7,30
